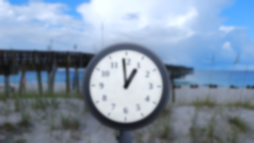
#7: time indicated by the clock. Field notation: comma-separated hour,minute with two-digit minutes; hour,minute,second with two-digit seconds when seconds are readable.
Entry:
12,59
